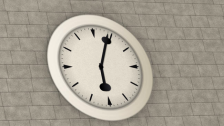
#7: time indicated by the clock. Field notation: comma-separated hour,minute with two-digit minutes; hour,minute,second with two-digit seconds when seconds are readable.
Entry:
6,04
